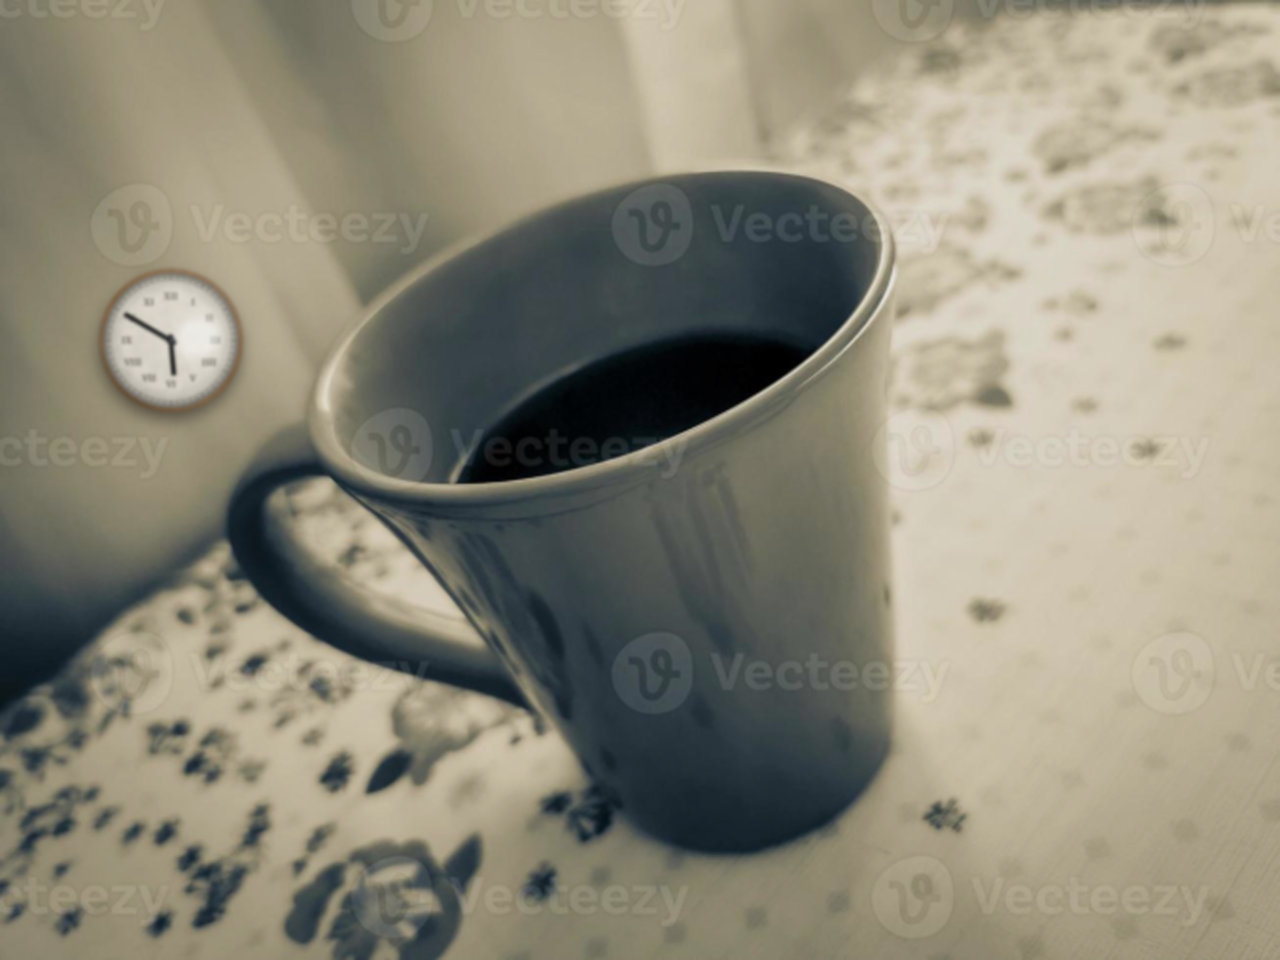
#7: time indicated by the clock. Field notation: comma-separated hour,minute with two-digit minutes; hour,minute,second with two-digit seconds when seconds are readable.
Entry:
5,50
